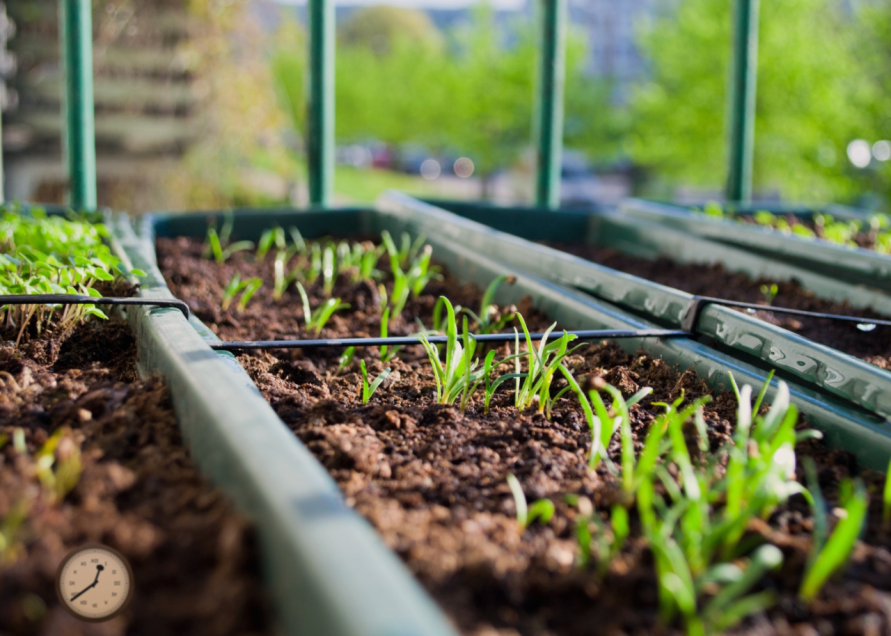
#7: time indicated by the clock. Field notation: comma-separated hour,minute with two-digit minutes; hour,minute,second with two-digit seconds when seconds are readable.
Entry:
12,39
